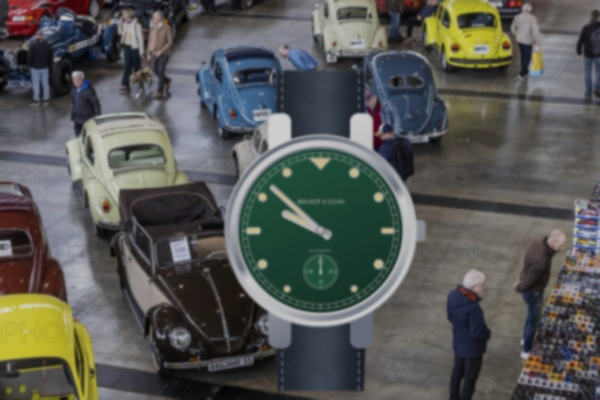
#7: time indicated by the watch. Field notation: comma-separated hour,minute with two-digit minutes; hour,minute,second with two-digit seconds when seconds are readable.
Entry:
9,52
